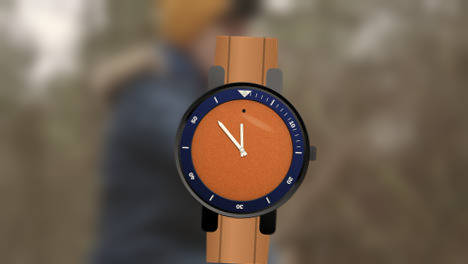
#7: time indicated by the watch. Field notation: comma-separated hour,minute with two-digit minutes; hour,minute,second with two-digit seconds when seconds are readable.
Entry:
11,53
